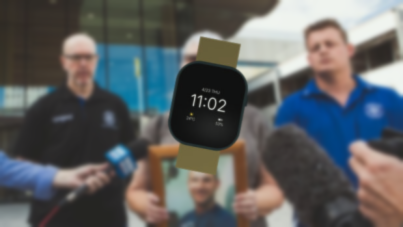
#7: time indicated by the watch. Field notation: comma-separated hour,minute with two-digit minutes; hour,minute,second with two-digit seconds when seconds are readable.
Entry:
11,02
